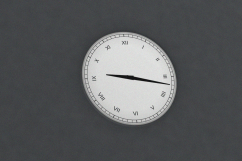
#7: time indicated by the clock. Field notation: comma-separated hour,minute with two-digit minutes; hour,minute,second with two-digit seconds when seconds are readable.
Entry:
9,17
